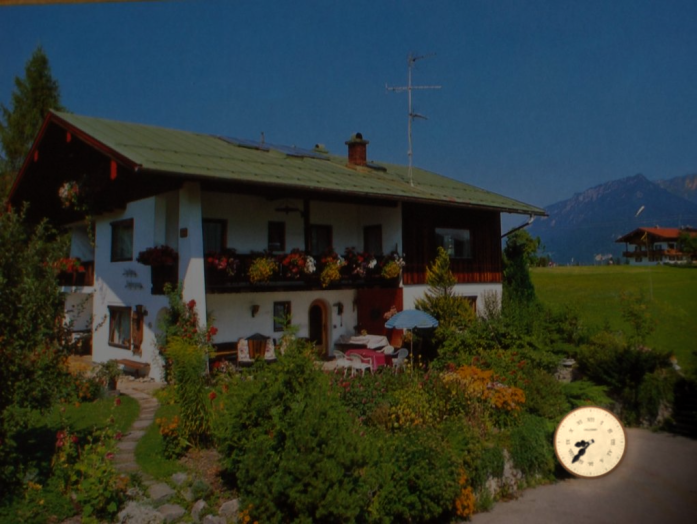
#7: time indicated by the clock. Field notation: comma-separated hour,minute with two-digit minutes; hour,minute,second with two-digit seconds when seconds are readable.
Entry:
8,37
